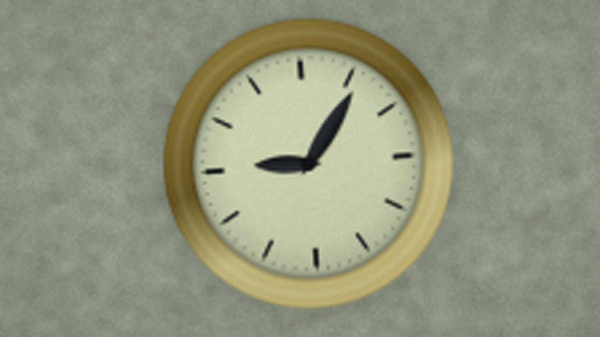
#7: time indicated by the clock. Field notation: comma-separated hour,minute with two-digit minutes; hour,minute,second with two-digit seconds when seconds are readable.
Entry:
9,06
